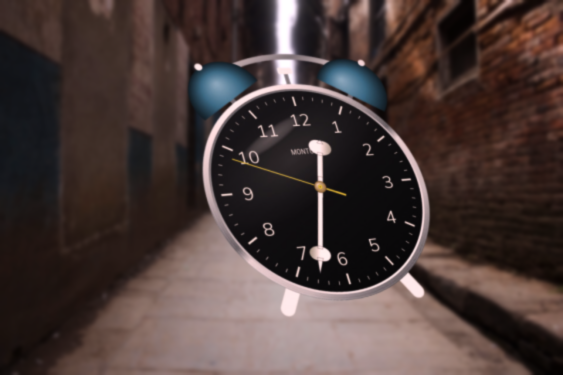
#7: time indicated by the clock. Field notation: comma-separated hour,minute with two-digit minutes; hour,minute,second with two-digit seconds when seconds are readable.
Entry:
12,32,49
